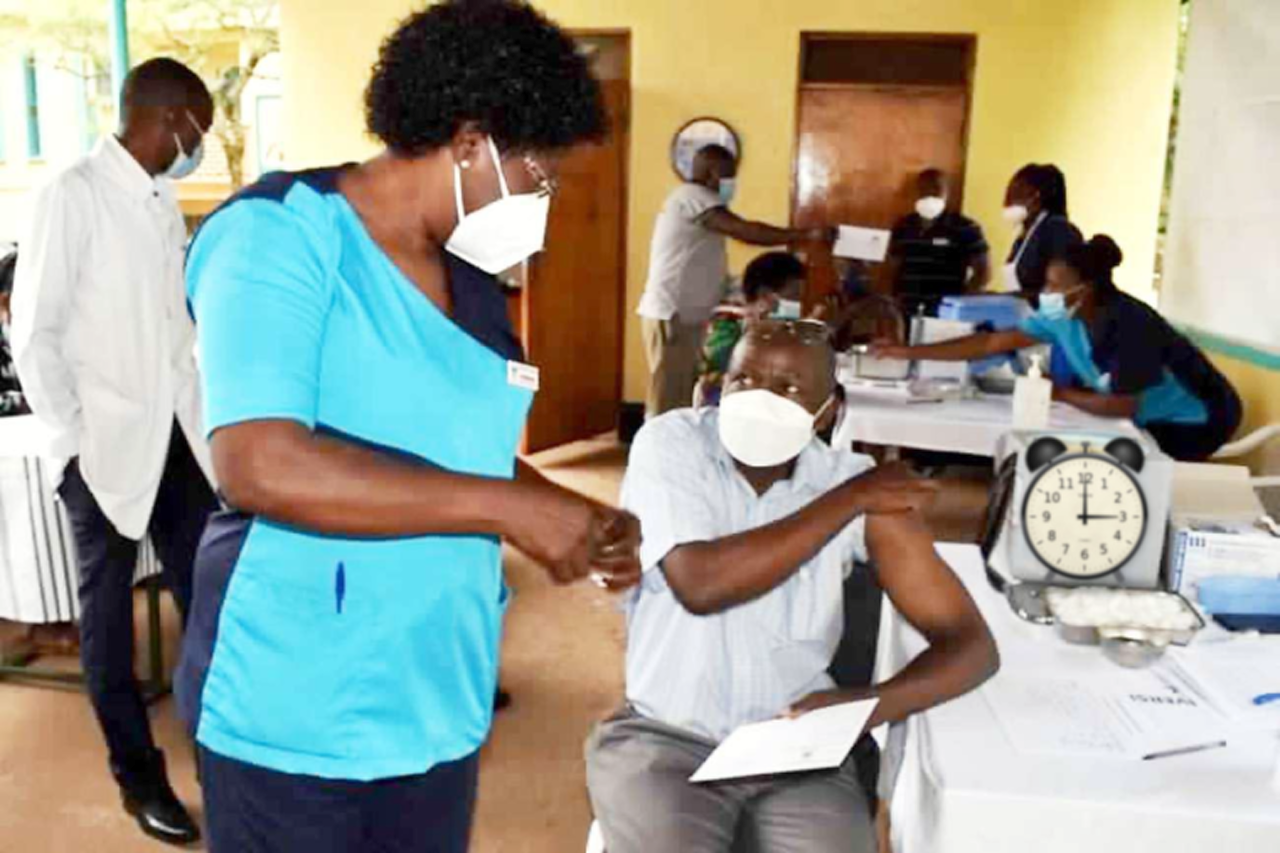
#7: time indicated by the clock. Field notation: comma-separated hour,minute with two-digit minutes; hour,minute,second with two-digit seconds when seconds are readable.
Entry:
3,00
